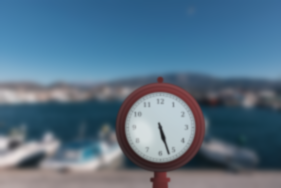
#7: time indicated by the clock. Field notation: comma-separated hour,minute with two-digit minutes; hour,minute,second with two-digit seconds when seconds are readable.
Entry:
5,27
